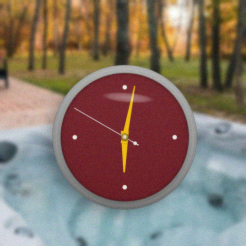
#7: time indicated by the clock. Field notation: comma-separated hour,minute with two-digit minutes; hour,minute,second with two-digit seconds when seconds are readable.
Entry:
6,01,50
